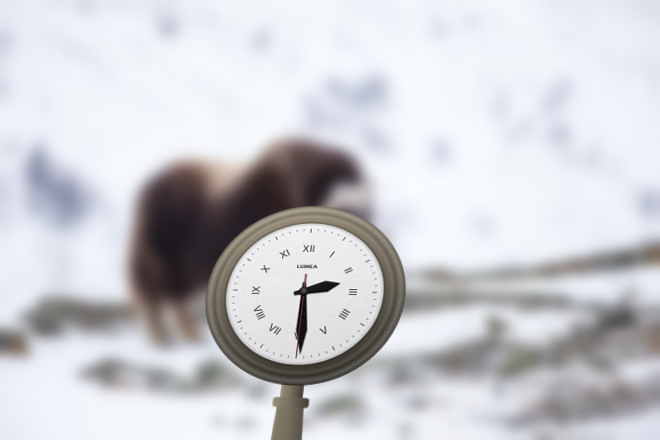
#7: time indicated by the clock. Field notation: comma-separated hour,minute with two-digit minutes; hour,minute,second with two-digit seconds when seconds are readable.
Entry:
2,29,30
